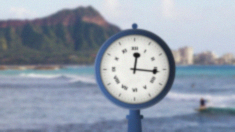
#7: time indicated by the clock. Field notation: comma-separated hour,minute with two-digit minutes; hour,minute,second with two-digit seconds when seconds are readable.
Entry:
12,16
